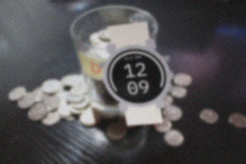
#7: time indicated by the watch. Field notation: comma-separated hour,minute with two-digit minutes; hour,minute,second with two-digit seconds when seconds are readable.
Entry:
12,09
